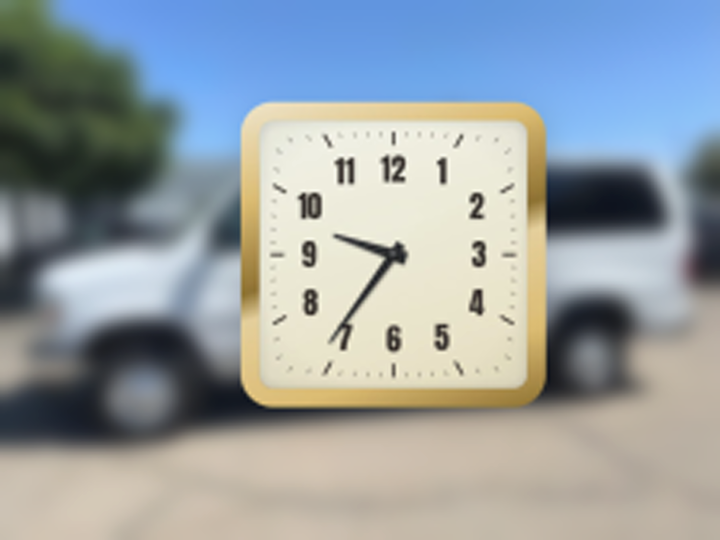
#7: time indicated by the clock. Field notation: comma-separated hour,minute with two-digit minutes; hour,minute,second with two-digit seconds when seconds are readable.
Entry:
9,36
